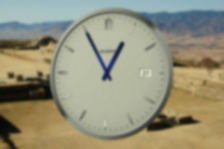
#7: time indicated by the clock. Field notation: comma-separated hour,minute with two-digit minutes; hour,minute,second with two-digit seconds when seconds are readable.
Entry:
12,55
